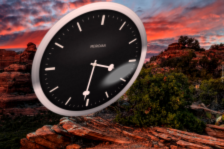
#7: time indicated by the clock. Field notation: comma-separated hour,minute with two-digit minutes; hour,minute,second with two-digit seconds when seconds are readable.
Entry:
3,31
